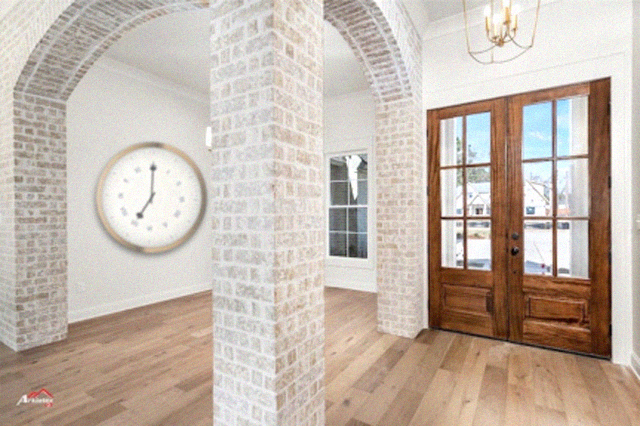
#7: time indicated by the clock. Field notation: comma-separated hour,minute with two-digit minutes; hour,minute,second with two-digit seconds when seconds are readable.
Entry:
7,00
